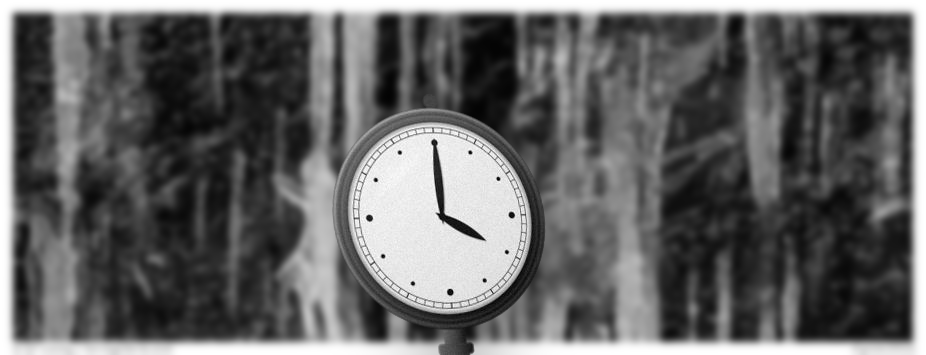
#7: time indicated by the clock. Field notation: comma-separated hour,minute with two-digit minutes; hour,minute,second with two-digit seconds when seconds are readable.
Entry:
4,00
